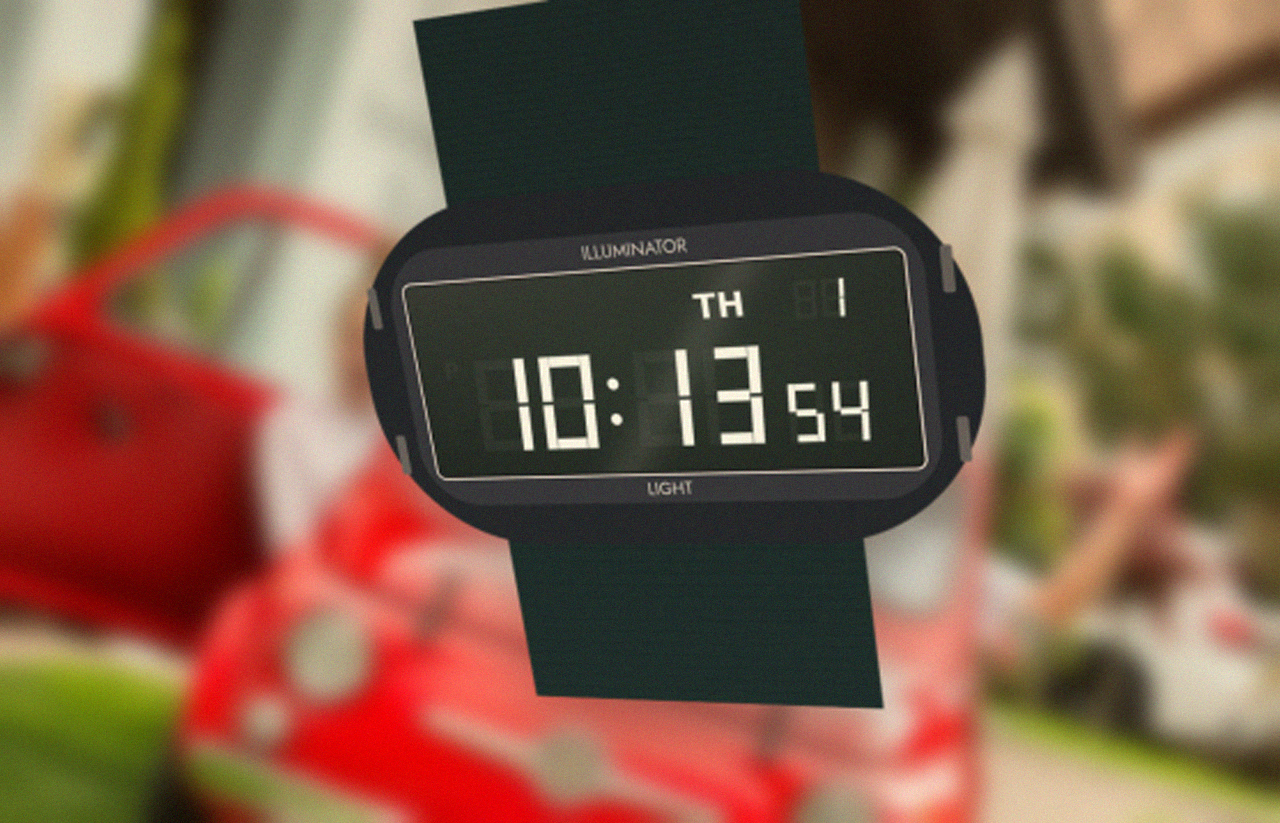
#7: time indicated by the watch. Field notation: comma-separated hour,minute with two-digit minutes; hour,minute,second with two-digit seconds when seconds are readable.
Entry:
10,13,54
